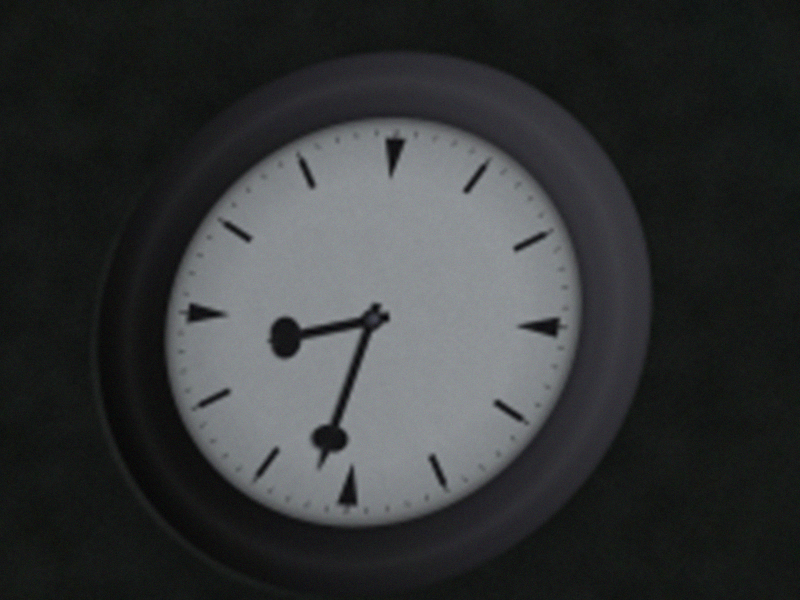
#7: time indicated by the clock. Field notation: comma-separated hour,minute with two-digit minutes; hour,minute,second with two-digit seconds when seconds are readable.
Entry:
8,32
